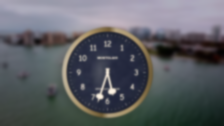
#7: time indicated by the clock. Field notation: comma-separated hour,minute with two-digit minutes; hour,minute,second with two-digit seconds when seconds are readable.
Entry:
5,33
